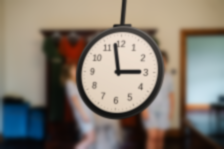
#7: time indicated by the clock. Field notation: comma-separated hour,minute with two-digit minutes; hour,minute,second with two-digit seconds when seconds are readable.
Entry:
2,58
